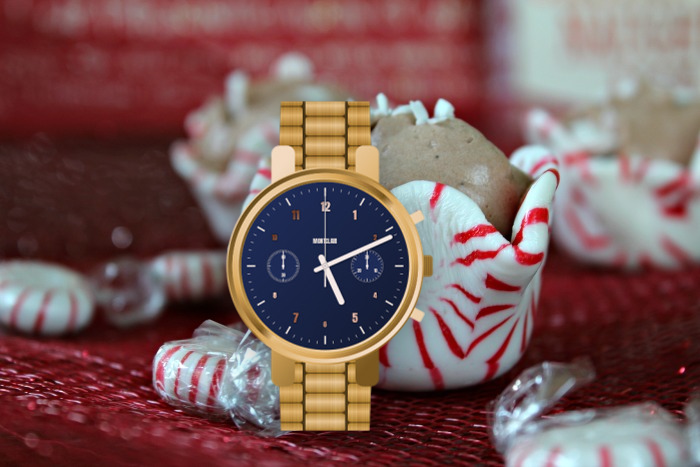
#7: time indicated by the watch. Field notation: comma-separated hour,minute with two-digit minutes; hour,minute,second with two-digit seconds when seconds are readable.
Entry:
5,11
